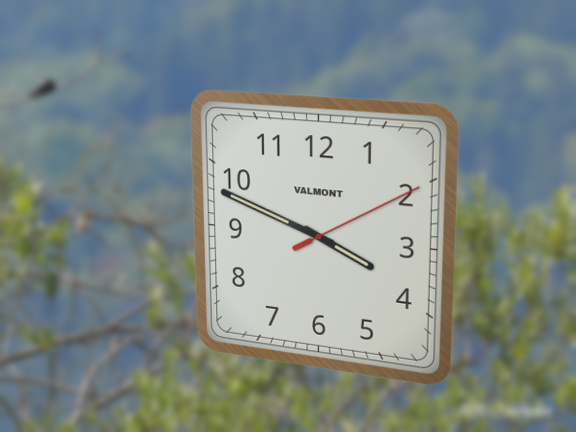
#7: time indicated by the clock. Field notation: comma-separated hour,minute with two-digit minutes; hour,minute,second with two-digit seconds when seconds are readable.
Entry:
3,48,10
